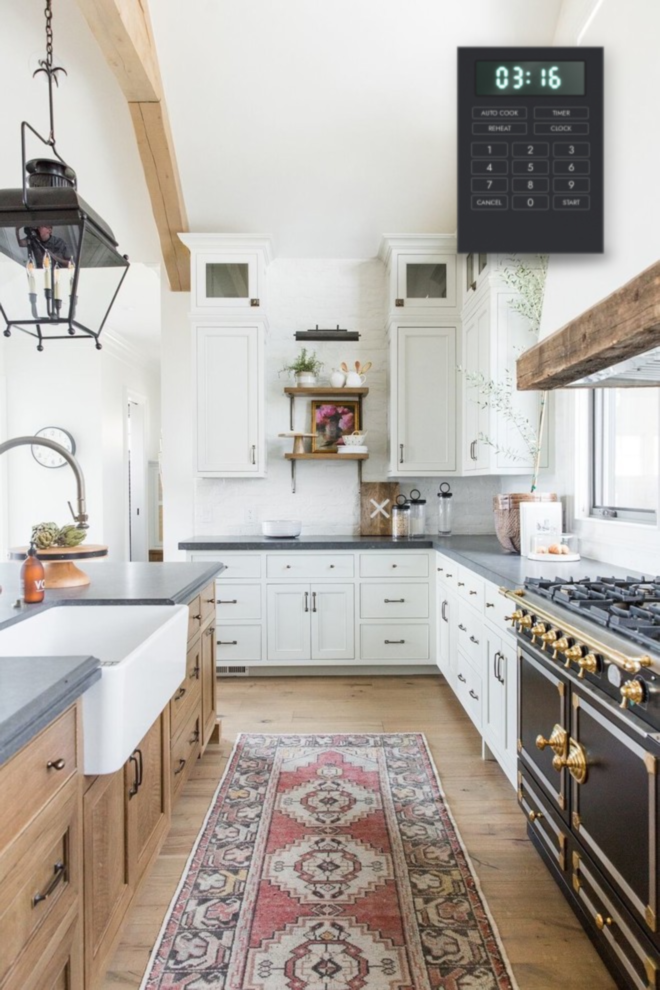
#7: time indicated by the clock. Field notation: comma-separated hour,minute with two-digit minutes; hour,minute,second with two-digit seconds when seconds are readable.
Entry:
3,16
